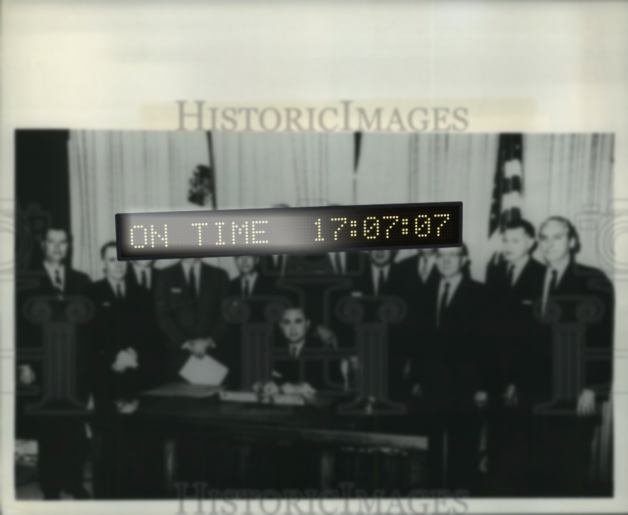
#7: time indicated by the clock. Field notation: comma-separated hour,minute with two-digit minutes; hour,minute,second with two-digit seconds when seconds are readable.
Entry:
17,07,07
